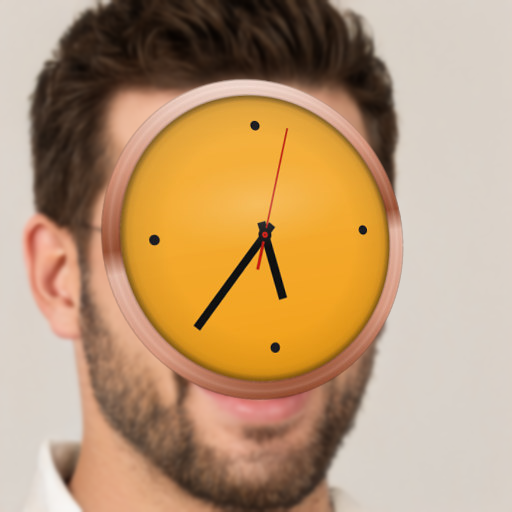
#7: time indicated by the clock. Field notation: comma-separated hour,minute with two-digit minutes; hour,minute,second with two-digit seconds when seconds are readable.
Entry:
5,37,03
